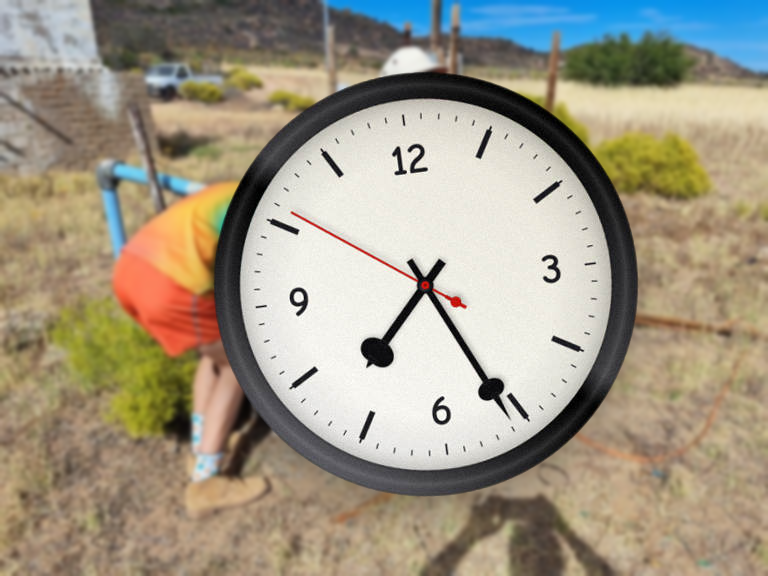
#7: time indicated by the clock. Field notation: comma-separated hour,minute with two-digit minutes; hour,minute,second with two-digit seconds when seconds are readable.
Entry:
7,25,51
